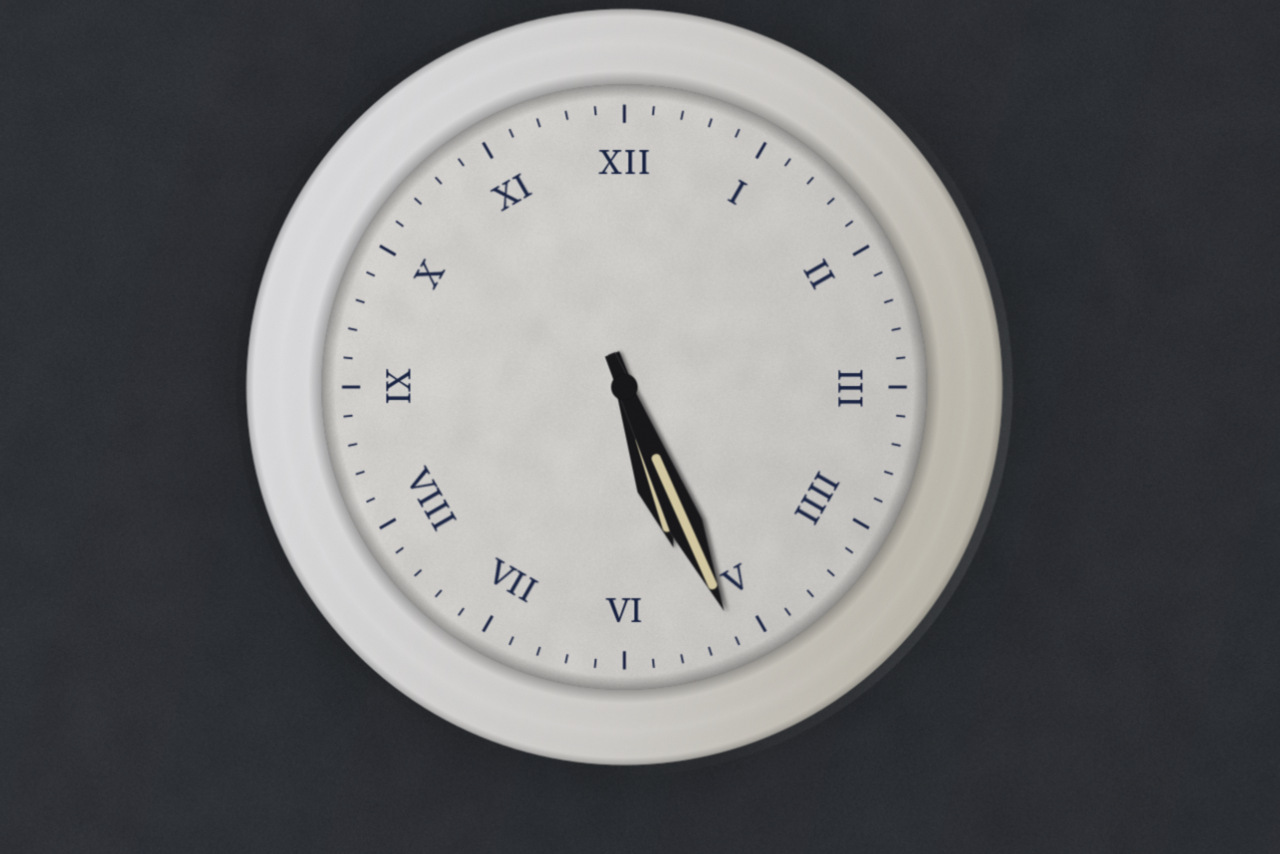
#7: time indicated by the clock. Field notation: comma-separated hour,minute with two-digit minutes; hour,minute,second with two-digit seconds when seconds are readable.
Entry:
5,26
